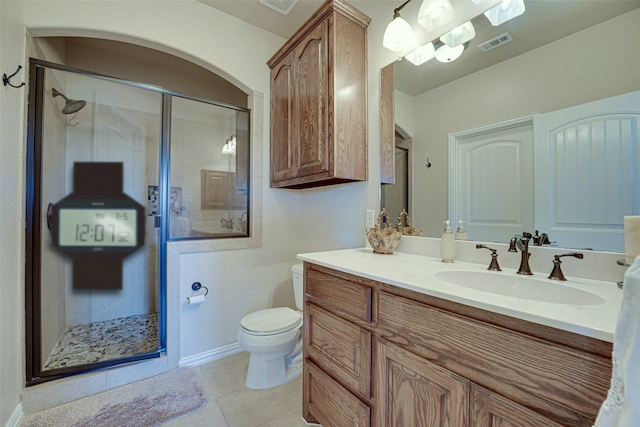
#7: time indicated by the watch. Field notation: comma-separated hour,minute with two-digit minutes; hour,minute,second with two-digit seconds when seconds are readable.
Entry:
12,07,52
